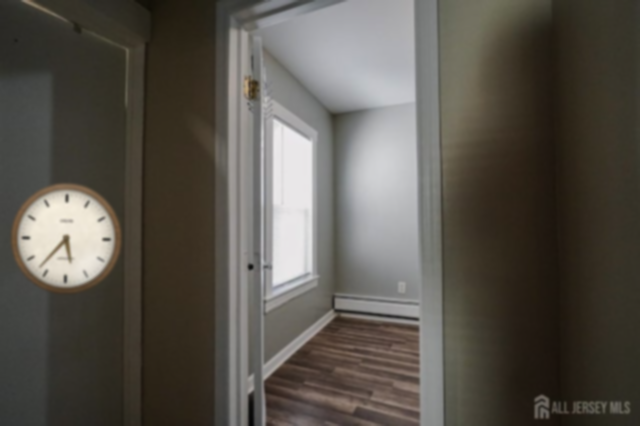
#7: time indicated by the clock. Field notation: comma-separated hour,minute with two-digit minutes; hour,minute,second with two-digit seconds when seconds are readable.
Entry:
5,37
